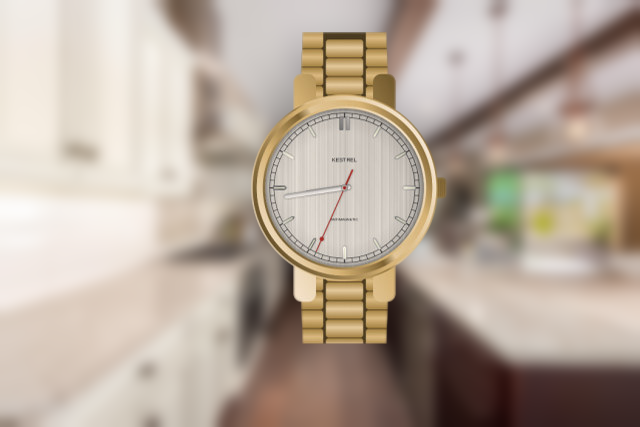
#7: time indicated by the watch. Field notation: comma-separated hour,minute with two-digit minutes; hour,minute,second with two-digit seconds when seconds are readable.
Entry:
8,43,34
